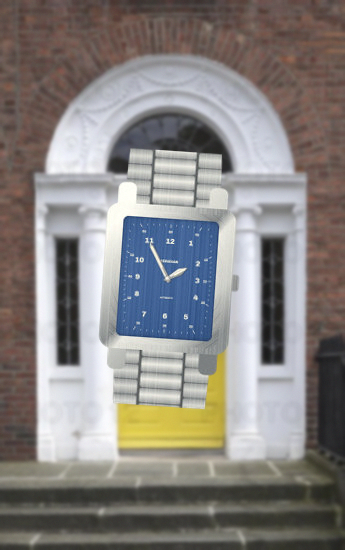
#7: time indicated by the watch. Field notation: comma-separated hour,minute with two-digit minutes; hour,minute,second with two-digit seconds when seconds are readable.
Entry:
1,55
